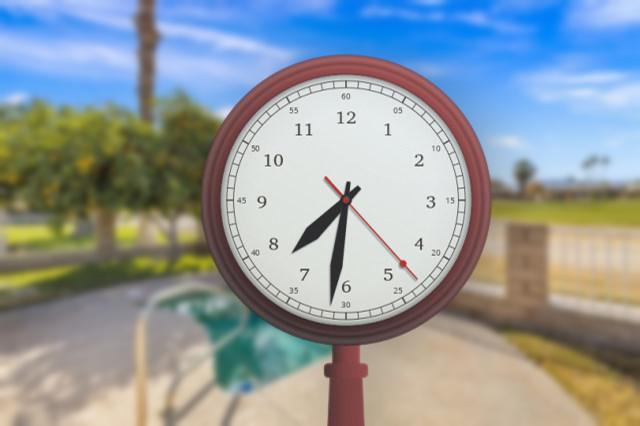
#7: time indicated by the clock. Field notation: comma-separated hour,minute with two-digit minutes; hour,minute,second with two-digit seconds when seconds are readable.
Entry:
7,31,23
